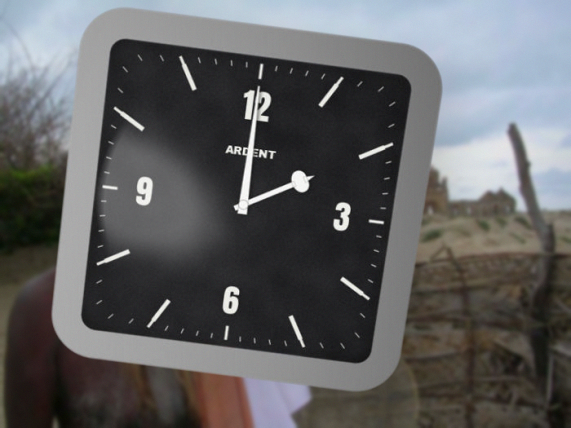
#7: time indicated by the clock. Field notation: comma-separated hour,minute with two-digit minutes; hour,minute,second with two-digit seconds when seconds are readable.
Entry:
2,00
